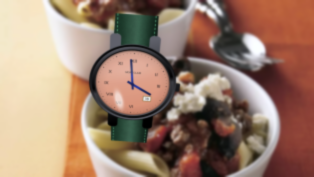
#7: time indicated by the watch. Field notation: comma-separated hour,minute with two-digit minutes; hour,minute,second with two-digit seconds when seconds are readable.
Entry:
3,59
